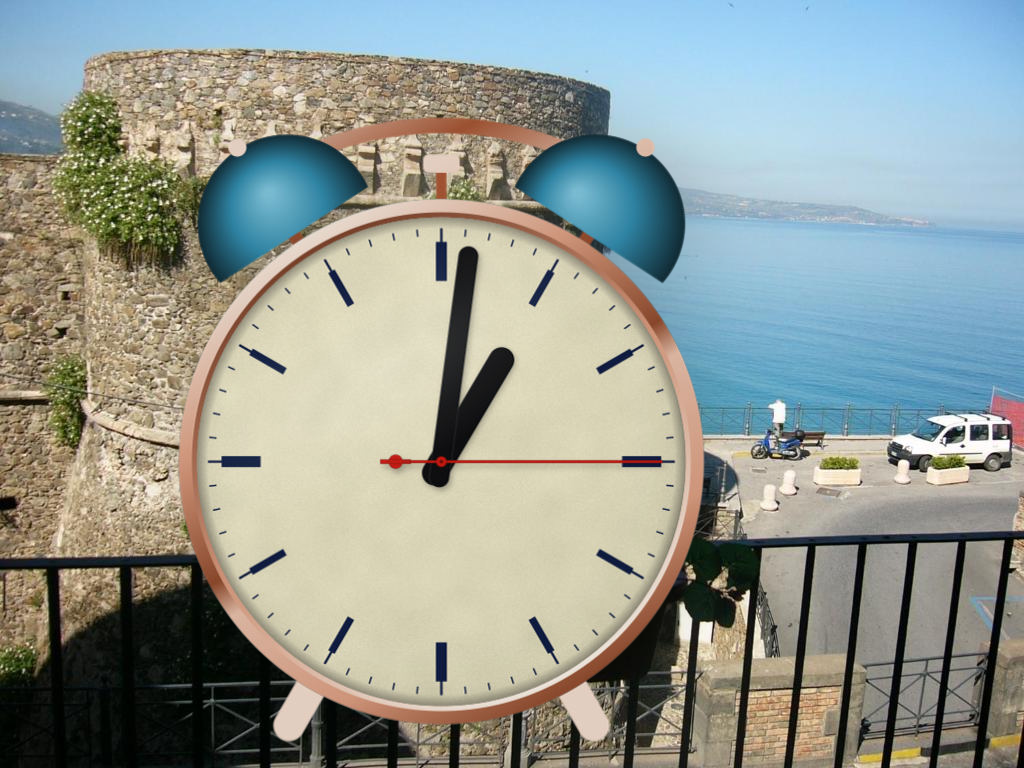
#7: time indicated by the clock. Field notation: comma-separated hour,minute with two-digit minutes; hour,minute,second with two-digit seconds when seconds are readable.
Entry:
1,01,15
